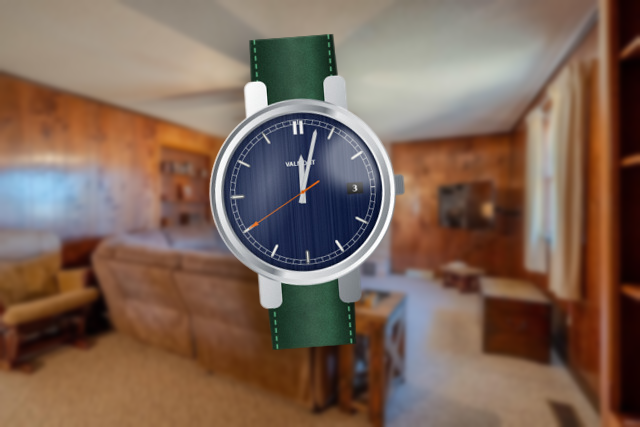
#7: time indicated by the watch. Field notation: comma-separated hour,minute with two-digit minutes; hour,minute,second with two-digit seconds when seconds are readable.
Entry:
12,02,40
